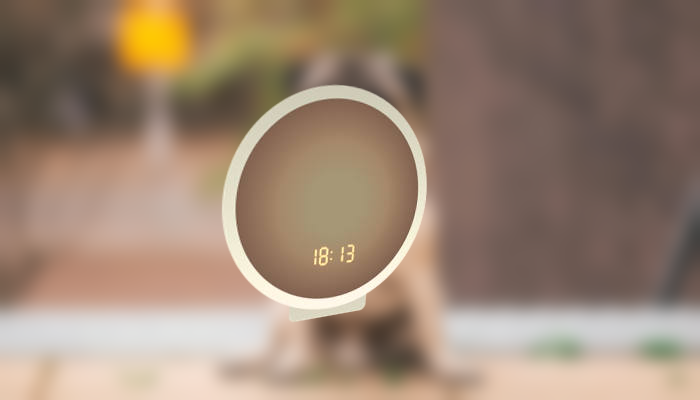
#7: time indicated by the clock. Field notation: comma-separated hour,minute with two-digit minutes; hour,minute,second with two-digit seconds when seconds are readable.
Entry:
18,13
